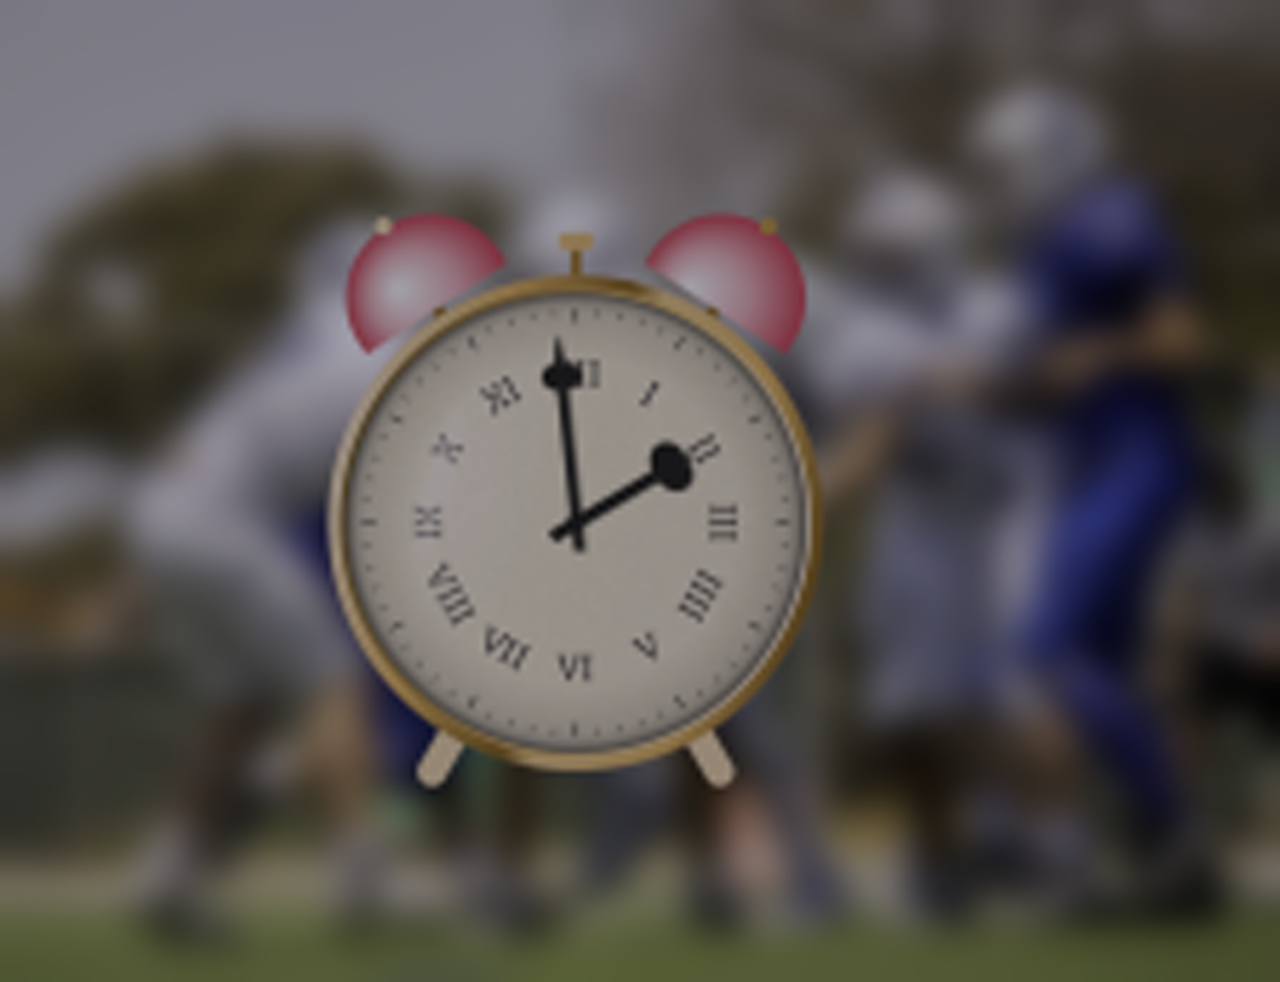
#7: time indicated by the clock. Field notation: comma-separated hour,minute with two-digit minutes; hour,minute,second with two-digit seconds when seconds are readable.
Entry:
1,59
